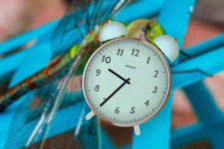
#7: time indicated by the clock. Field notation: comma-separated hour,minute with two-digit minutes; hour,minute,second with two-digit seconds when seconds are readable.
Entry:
9,35
